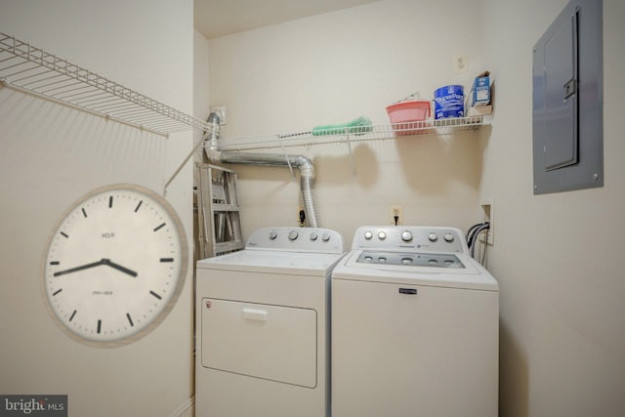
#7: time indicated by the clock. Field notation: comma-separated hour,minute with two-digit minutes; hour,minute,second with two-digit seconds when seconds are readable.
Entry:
3,43
